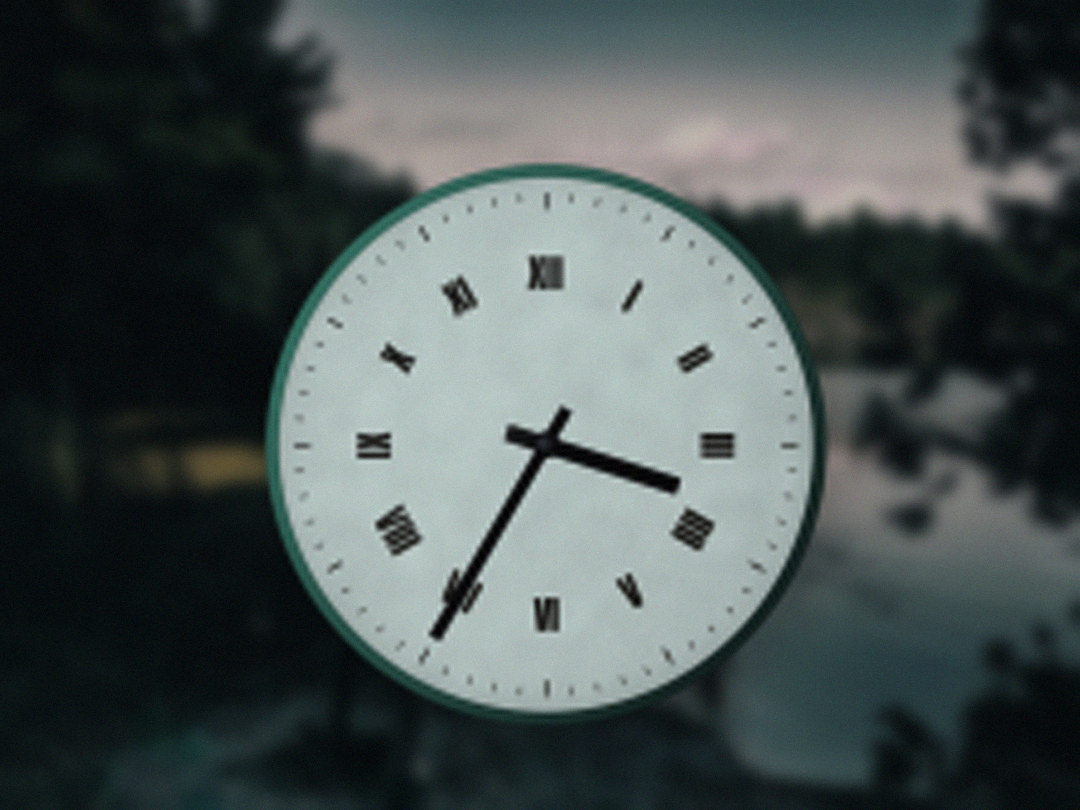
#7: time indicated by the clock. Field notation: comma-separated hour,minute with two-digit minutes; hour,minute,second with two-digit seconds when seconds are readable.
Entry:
3,35
